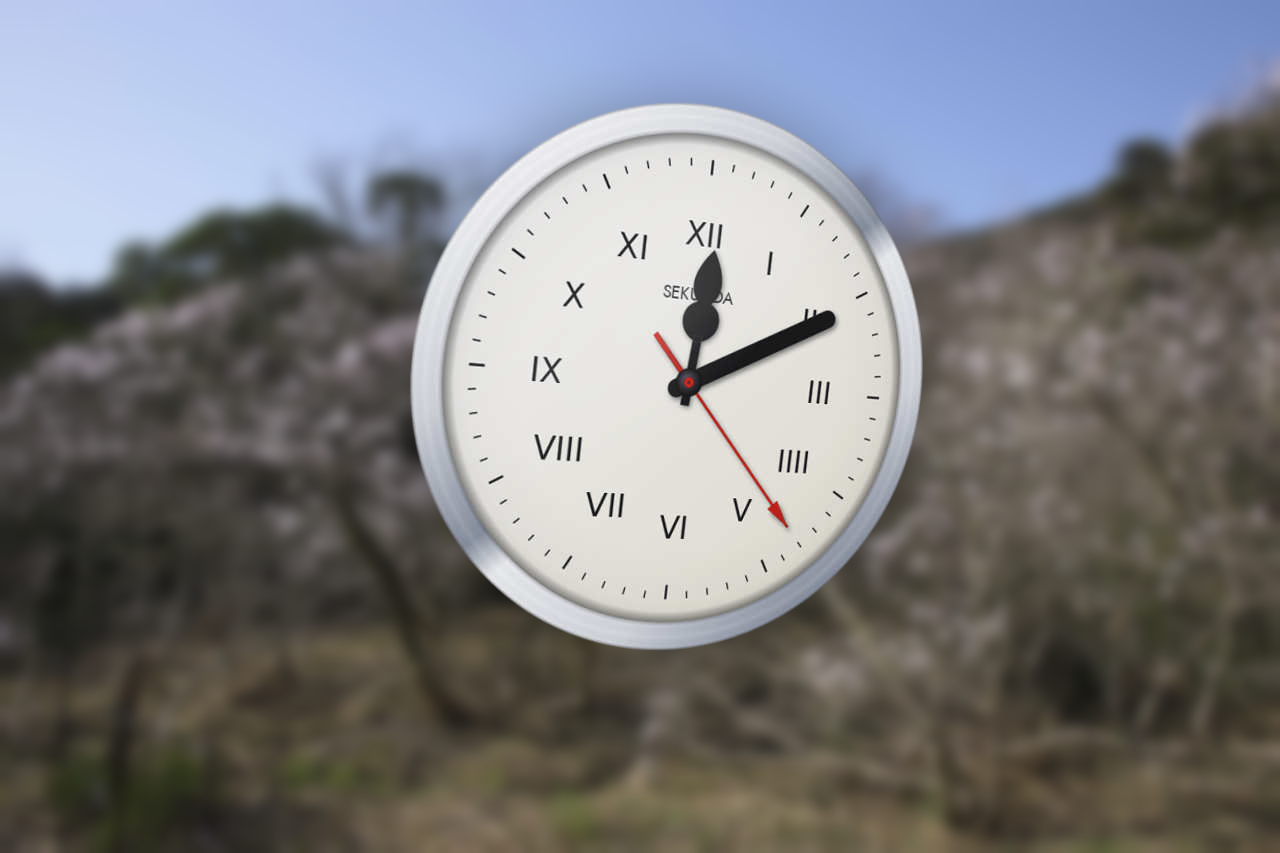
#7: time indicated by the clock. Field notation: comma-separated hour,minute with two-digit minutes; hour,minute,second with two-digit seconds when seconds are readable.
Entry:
12,10,23
